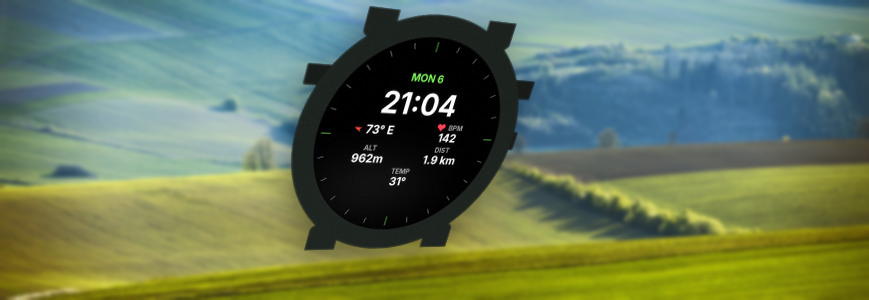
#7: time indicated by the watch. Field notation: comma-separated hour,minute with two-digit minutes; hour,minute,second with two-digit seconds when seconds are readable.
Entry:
21,04
